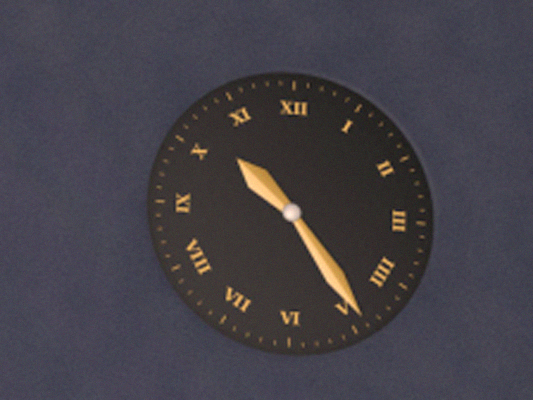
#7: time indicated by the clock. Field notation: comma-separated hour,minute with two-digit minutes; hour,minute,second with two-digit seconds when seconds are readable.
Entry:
10,24
